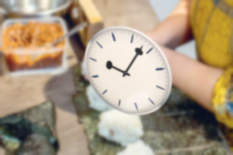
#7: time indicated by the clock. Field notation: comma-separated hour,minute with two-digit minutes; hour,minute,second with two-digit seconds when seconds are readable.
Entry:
10,08
